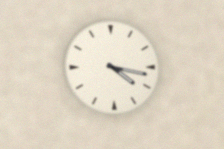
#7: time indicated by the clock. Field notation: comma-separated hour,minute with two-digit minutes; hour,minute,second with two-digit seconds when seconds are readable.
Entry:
4,17
